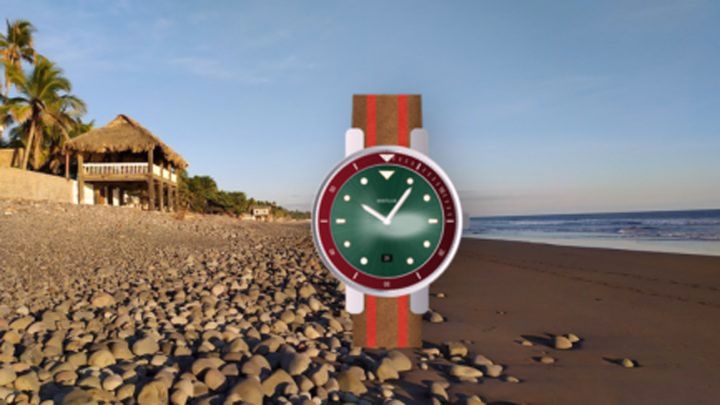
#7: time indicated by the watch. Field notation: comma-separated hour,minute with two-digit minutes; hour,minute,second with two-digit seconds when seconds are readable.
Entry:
10,06
